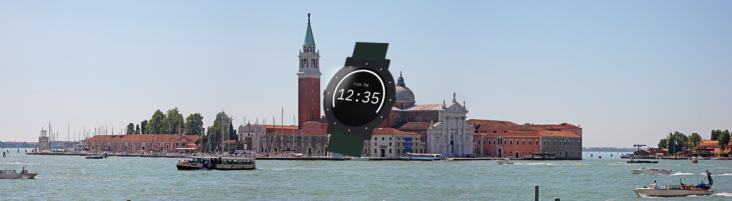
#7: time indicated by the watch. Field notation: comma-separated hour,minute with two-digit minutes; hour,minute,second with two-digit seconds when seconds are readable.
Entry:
12,35
